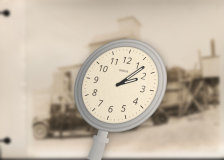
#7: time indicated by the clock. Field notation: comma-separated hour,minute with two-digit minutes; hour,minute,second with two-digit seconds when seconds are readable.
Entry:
2,07
